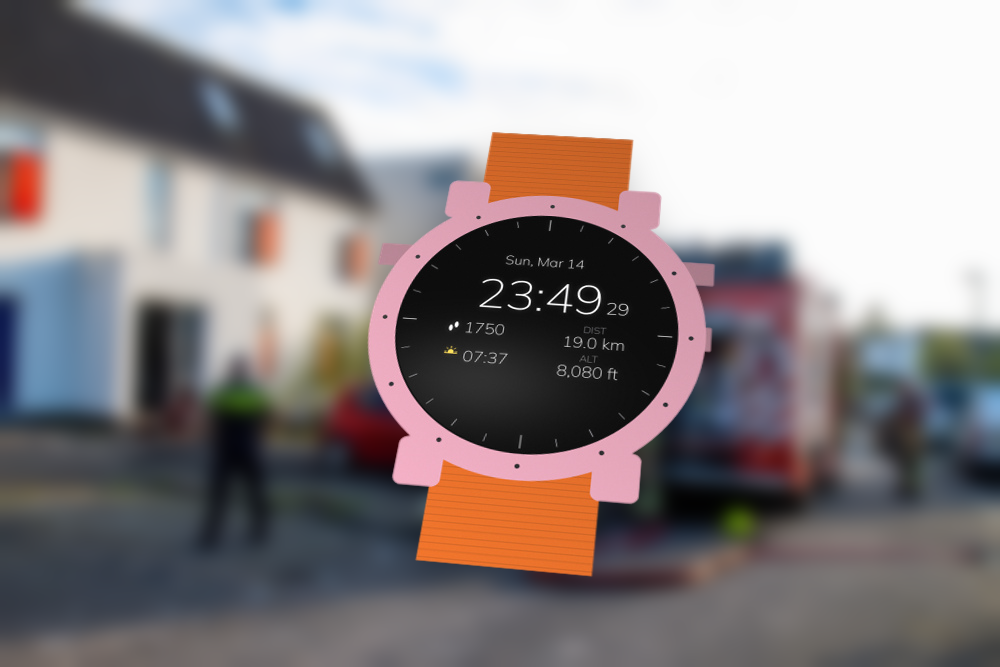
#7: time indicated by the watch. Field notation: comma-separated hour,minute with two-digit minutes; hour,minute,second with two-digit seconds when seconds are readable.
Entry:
23,49,29
